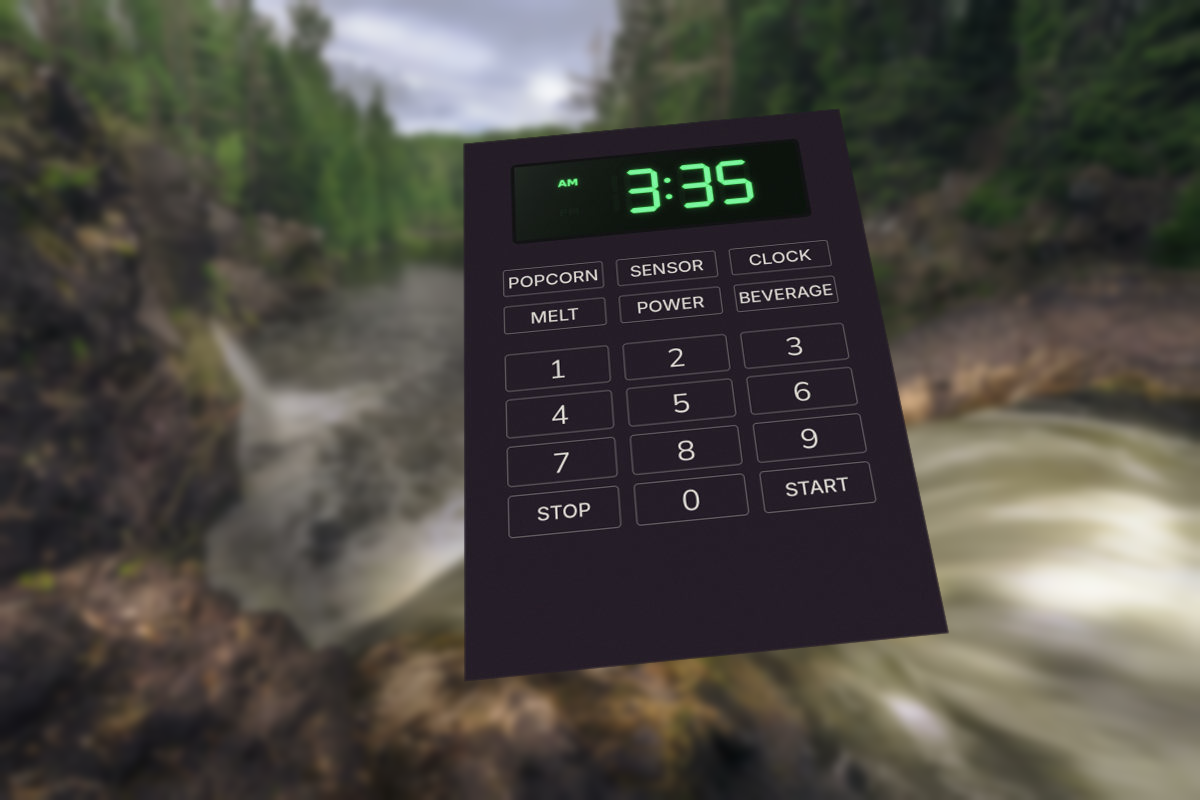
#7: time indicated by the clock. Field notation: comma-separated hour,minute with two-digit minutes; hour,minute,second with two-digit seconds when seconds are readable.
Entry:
3,35
